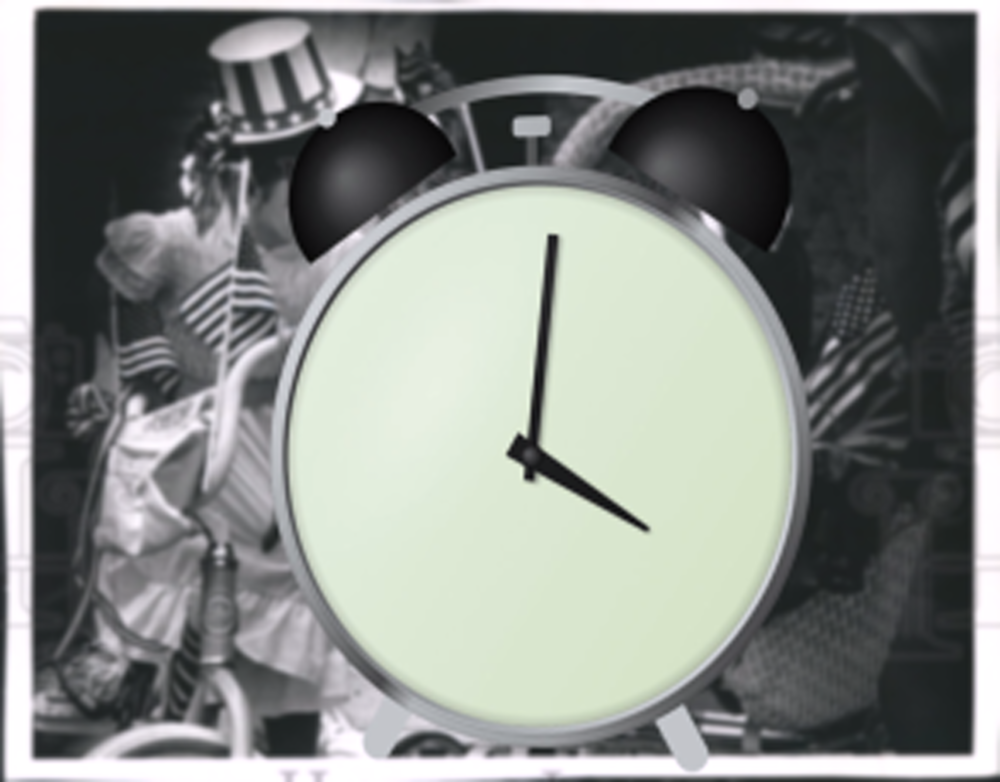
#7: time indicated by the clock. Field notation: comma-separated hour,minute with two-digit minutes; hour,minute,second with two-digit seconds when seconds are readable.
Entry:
4,01
